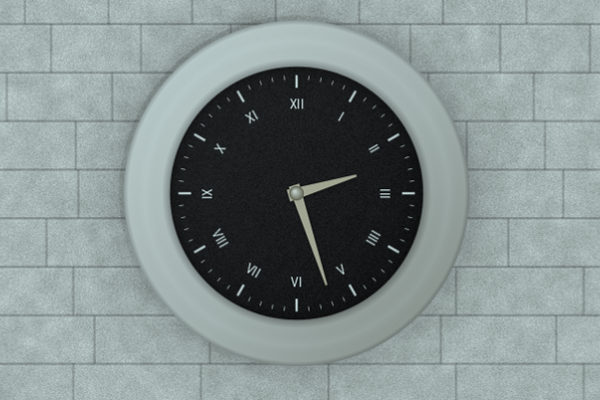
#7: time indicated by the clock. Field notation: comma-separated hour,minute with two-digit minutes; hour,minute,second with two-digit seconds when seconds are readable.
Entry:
2,27
